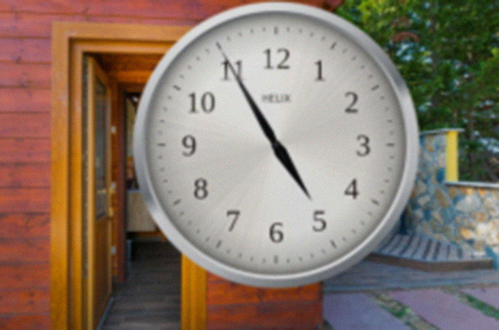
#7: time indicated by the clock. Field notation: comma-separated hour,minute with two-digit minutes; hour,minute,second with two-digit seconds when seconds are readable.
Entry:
4,55
